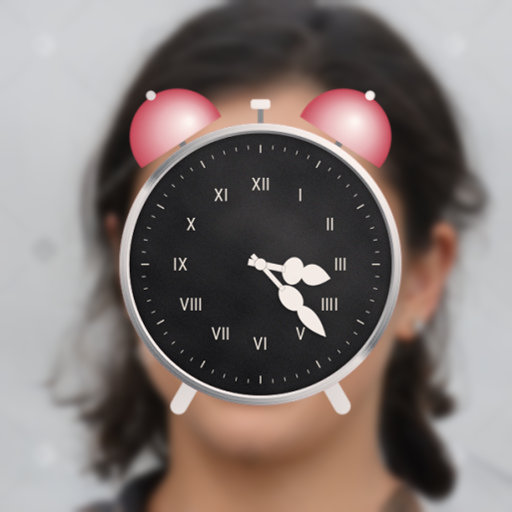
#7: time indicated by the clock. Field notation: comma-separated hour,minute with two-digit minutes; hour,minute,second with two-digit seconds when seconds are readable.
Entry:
3,23
